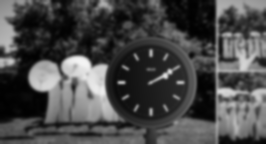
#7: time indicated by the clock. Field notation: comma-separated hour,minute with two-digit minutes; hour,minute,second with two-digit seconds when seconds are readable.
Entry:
2,10
